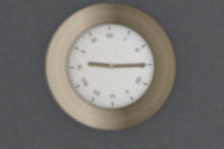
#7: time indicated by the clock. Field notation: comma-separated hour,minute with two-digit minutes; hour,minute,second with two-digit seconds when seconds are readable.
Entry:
9,15
